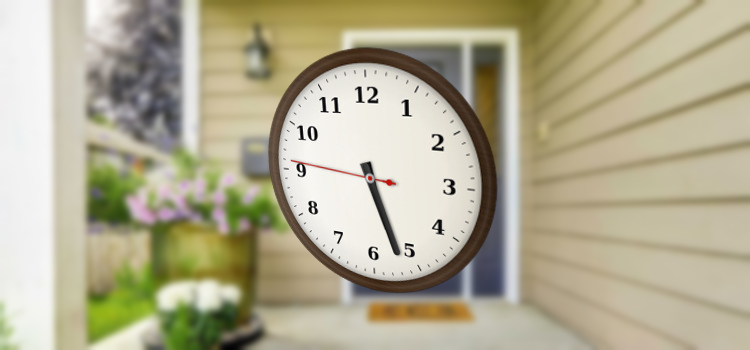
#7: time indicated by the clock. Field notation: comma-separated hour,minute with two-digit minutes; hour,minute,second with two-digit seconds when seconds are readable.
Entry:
5,26,46
